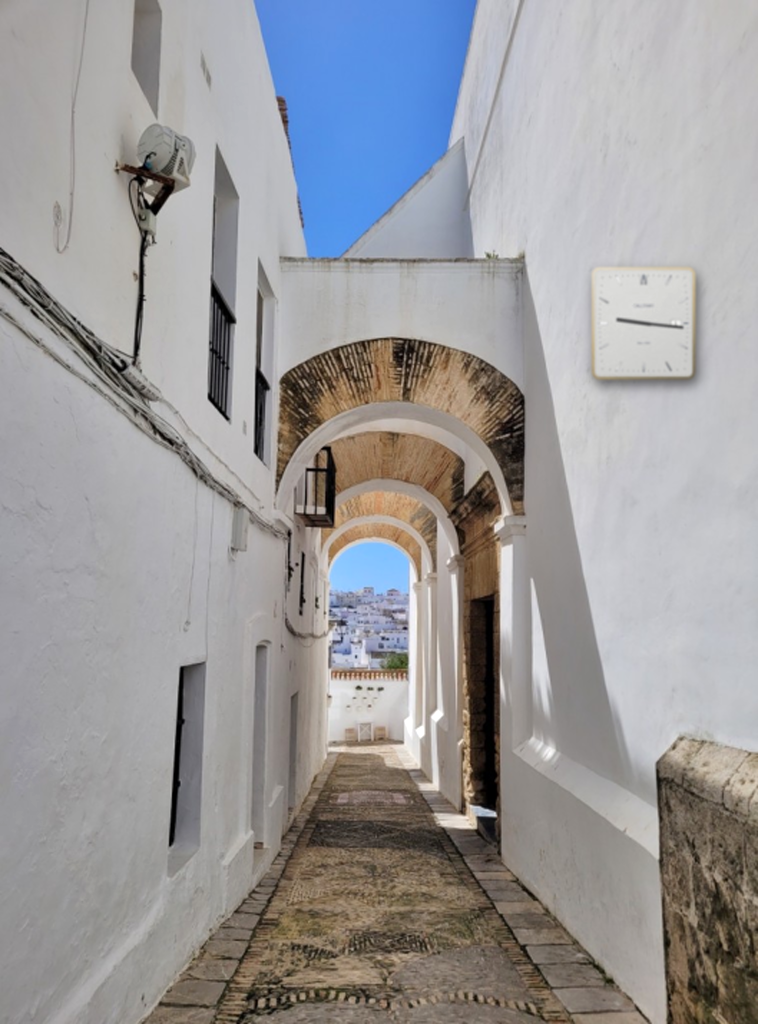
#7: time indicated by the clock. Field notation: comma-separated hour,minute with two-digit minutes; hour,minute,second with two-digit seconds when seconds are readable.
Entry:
9,16
